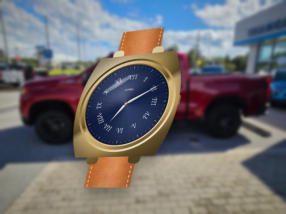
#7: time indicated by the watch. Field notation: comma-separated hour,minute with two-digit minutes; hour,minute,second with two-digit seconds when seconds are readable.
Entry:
7,10
